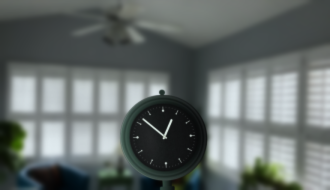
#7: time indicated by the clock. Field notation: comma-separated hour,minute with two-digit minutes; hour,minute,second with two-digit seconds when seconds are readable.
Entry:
12,52
